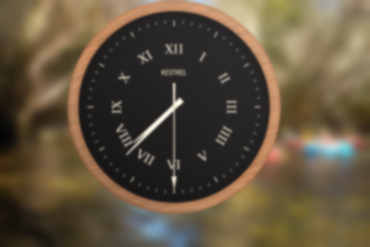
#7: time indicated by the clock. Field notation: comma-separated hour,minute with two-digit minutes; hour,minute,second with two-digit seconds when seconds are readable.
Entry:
7,37,30
